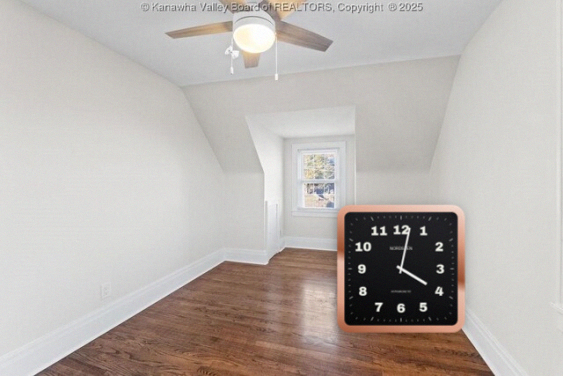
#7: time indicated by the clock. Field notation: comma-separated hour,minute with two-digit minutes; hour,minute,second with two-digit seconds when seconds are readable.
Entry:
4,02
